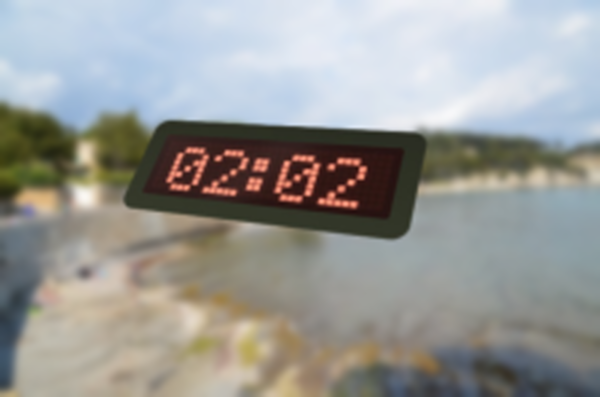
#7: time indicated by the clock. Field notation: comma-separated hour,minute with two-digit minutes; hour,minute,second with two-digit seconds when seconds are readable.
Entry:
2,02
